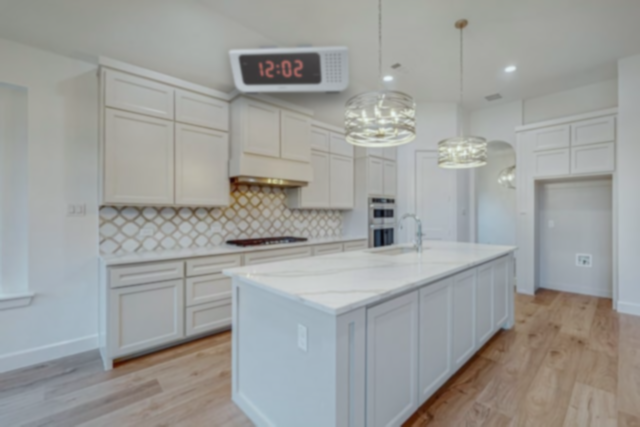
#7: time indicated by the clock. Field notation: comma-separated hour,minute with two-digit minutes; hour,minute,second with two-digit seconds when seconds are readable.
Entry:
12,02
